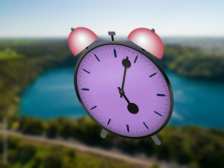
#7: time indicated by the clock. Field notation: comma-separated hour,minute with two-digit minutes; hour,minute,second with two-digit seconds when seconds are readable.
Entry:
5,03
